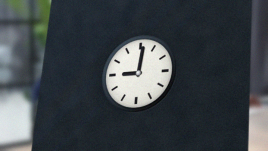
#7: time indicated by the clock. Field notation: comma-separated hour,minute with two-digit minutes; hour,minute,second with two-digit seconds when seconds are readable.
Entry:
9,01
